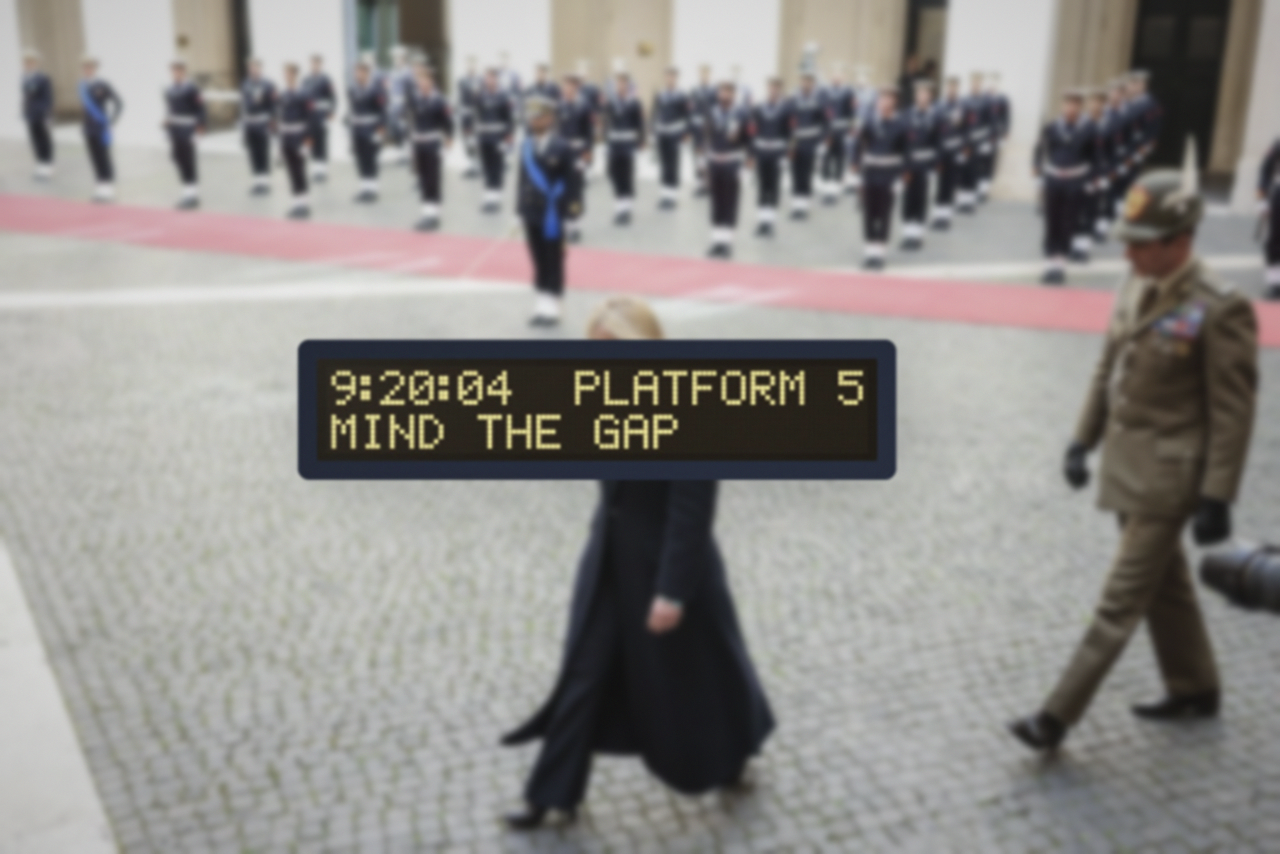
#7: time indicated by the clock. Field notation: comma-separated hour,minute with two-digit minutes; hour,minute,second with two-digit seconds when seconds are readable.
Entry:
9,20,04
